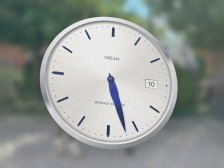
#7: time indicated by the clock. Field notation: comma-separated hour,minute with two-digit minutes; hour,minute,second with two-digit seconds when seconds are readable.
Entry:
5,27
